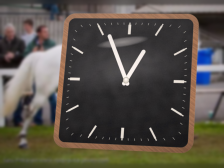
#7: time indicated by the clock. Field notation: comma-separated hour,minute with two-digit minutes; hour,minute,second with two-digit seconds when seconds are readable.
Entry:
12,56
